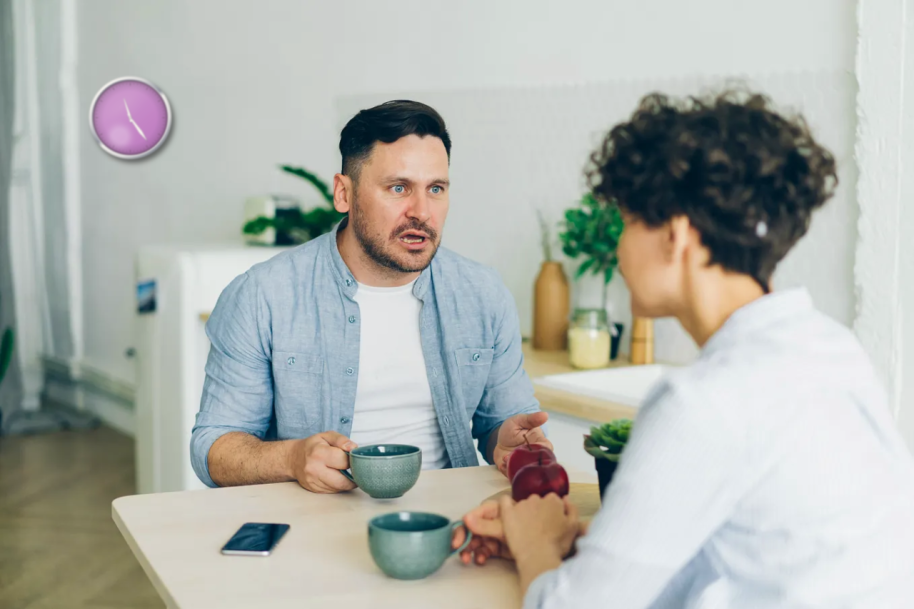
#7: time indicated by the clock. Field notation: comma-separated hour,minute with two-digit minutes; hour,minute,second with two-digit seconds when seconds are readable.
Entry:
11,24
